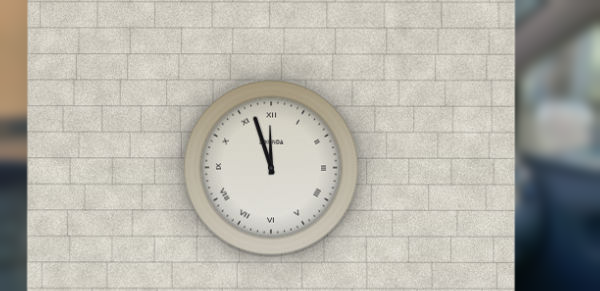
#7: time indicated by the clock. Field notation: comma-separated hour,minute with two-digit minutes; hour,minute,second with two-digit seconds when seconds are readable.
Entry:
11,57
